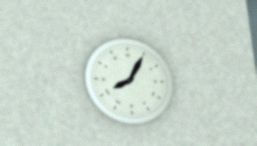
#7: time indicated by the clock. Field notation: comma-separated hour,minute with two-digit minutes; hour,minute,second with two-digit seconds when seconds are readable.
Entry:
8,05
